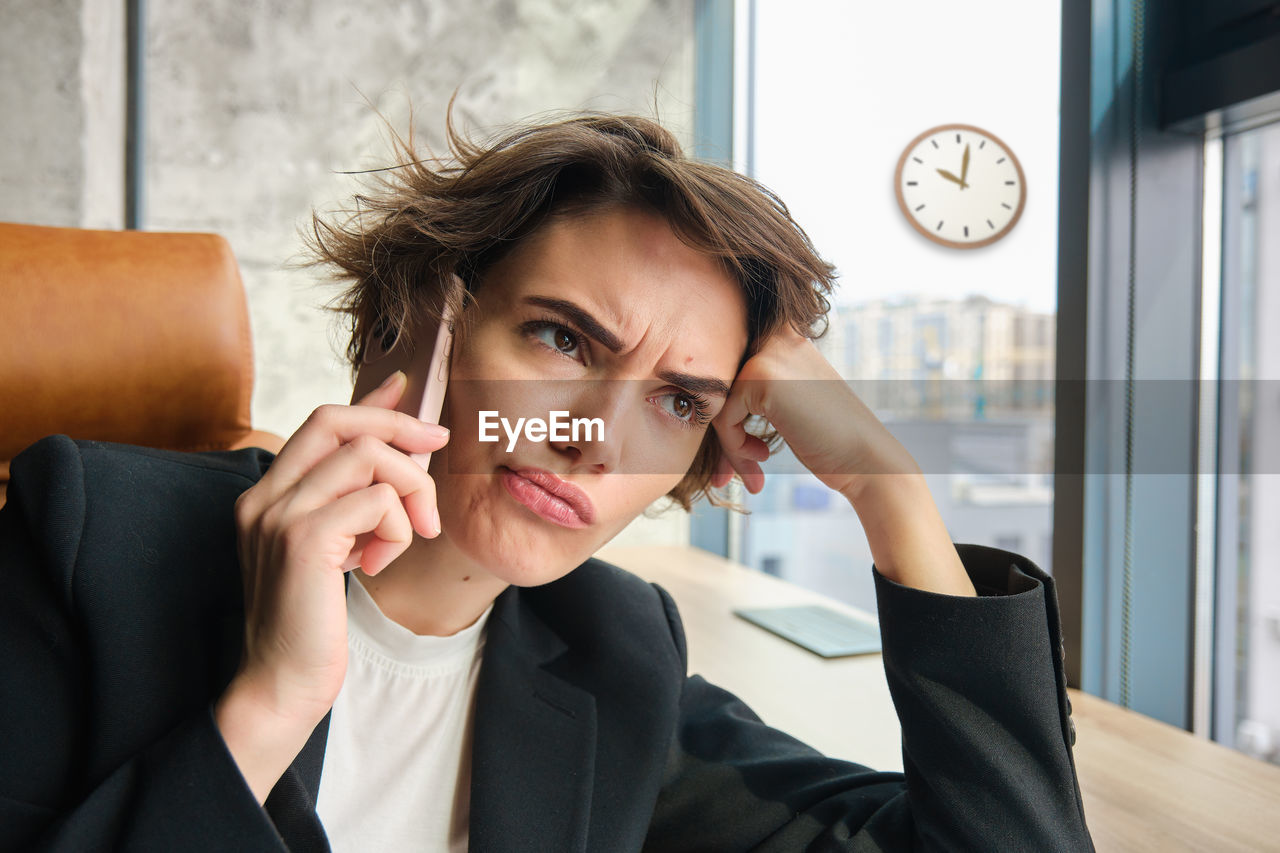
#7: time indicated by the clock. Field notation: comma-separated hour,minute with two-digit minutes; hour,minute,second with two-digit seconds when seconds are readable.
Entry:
10,02
